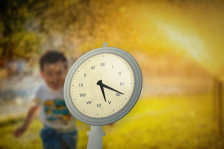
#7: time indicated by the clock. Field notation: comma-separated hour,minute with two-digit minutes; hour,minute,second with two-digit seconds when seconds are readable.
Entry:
5,19
